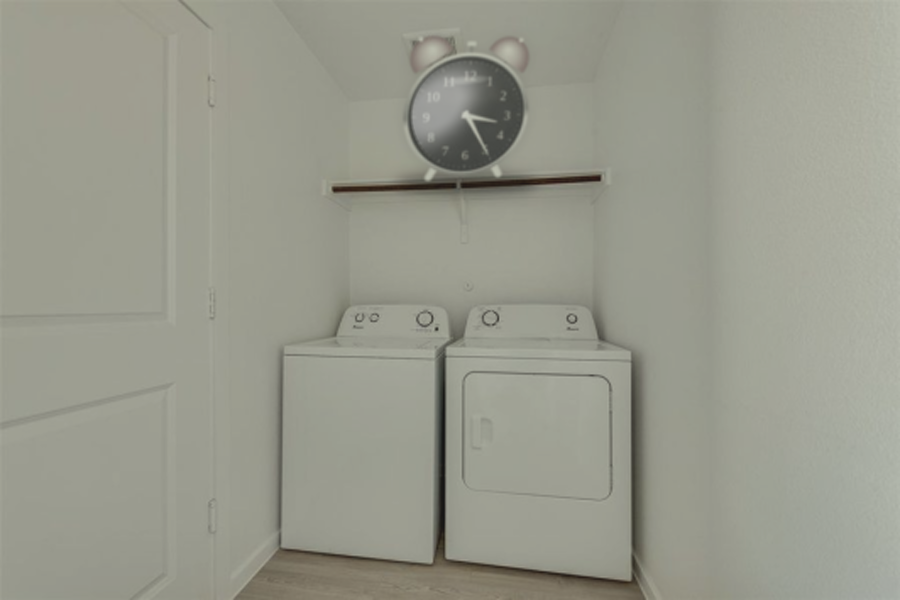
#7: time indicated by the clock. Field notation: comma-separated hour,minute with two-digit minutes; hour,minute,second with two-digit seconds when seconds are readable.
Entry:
3,25
